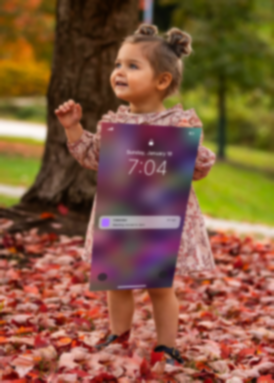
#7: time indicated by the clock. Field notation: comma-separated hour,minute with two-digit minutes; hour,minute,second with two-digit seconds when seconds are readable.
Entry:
7,04
